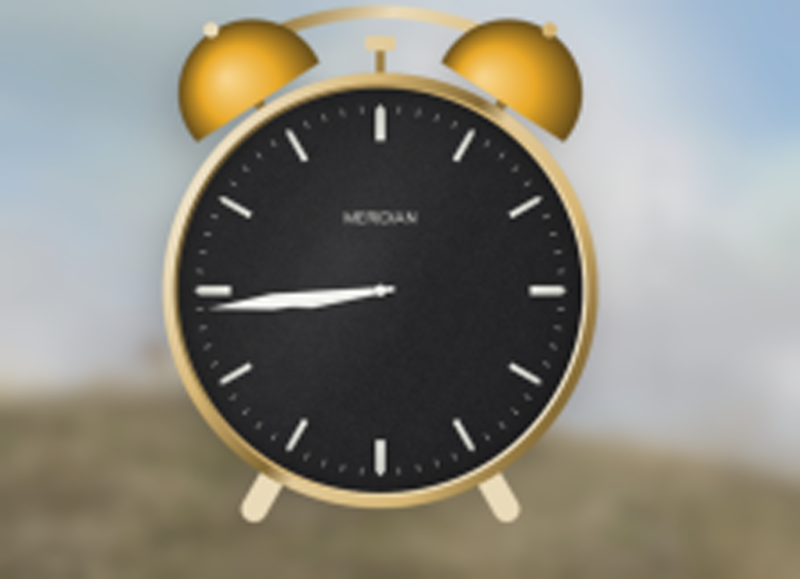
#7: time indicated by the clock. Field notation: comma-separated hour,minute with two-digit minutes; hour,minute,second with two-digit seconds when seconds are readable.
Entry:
8,44
